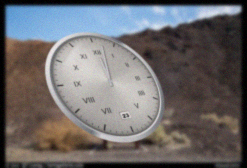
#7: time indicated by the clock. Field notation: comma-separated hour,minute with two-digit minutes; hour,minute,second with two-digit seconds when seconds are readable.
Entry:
12,02
